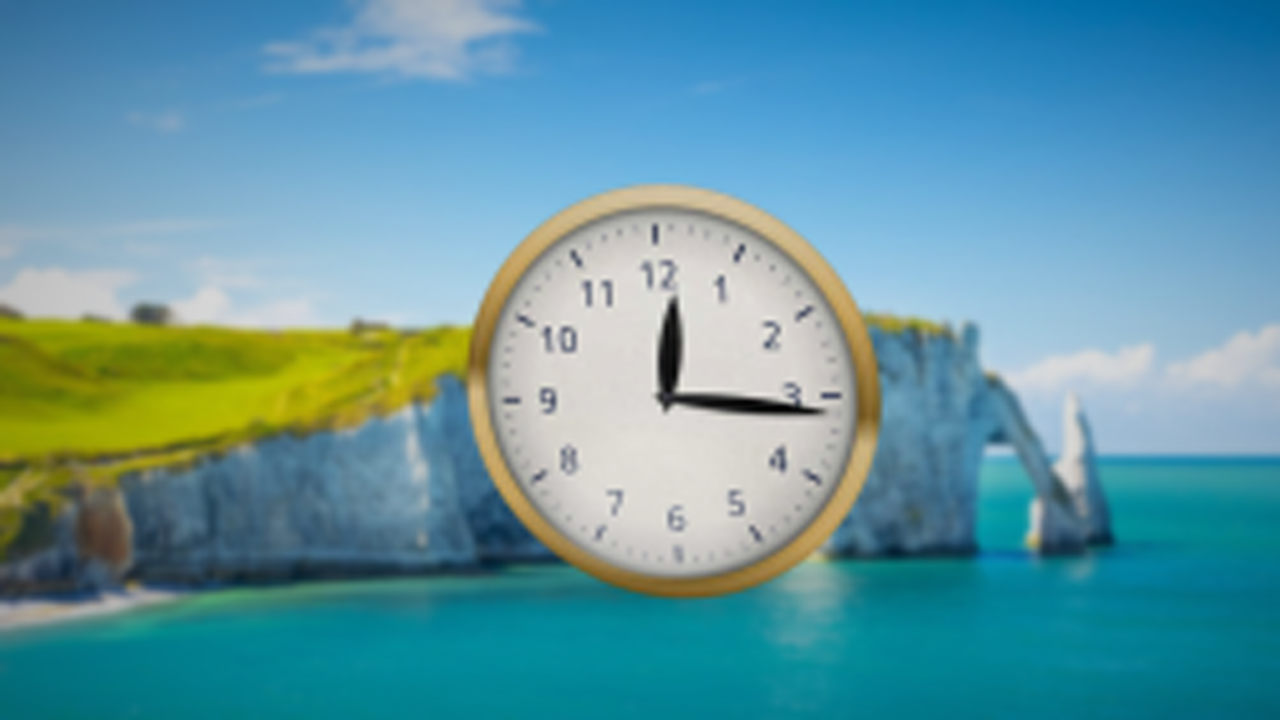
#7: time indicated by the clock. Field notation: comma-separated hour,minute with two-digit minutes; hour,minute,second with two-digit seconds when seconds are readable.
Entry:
12,16
